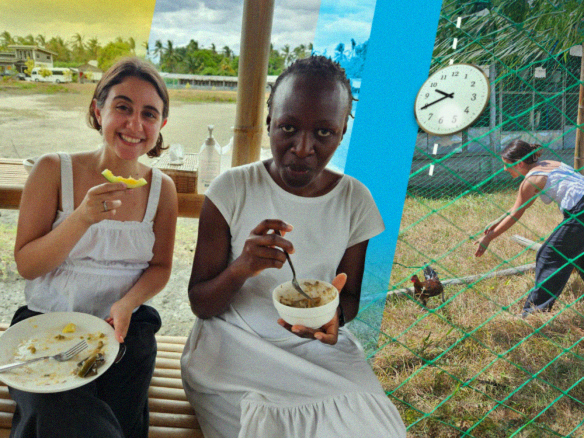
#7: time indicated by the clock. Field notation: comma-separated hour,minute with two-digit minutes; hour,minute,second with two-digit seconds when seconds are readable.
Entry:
9,40
